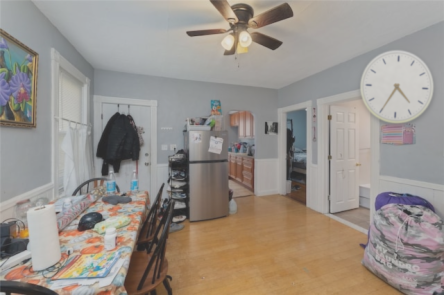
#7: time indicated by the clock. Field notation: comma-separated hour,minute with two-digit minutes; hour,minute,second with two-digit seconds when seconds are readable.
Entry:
4,35
